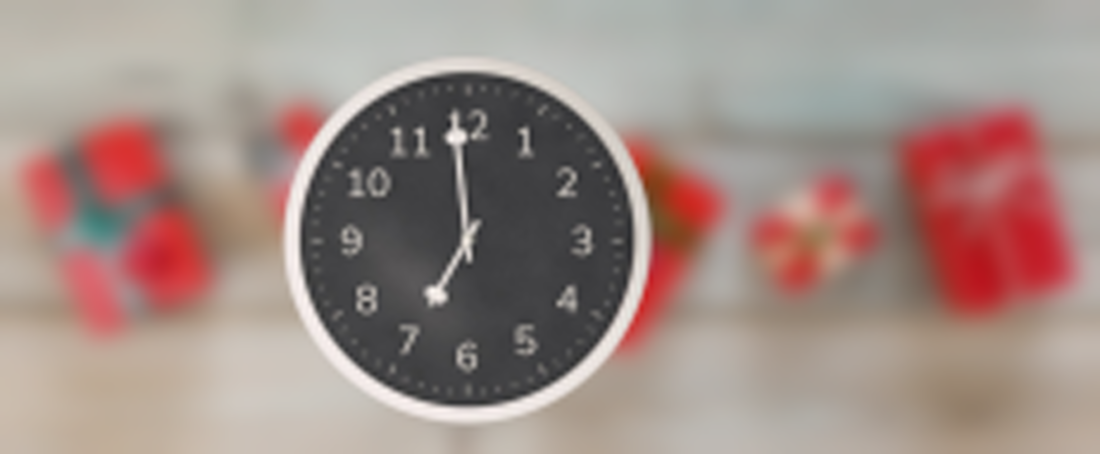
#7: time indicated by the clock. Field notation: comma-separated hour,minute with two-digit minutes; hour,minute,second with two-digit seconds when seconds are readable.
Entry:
6,59
